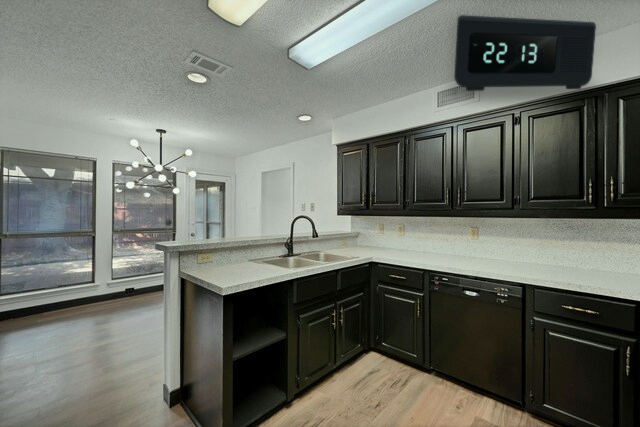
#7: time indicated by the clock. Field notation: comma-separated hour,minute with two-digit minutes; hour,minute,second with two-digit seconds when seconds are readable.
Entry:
22,13
